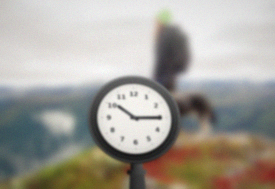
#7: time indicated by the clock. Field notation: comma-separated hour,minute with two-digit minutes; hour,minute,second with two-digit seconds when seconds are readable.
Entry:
10,15
